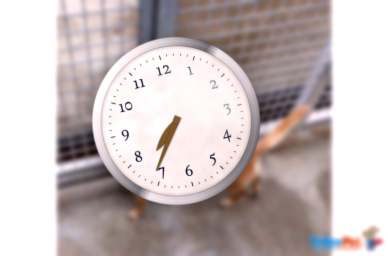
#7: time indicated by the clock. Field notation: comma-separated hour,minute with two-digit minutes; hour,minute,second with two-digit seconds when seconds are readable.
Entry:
7,36
